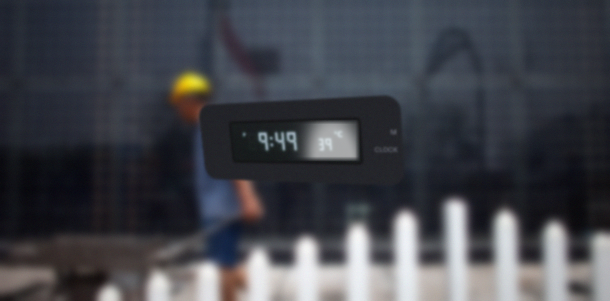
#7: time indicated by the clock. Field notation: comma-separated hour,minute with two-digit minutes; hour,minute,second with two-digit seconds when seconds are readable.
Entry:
9,49
